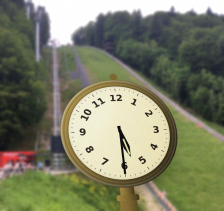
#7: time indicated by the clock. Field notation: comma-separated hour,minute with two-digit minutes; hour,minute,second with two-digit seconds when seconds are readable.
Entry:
5,30
